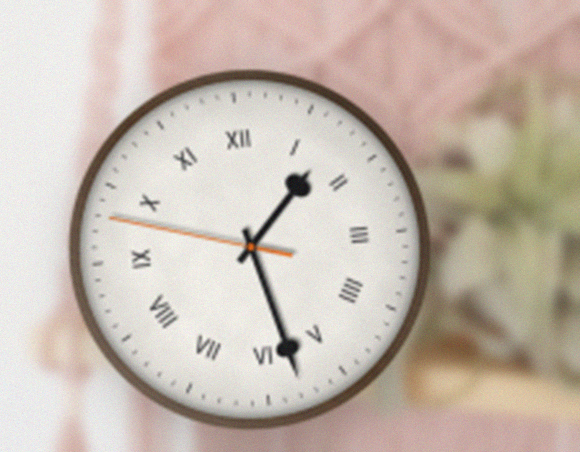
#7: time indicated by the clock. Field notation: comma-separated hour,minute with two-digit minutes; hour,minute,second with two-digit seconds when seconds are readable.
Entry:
1,27,48
